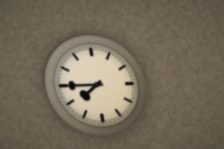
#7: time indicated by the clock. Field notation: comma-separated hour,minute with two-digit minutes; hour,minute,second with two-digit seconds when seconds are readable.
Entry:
7,45
